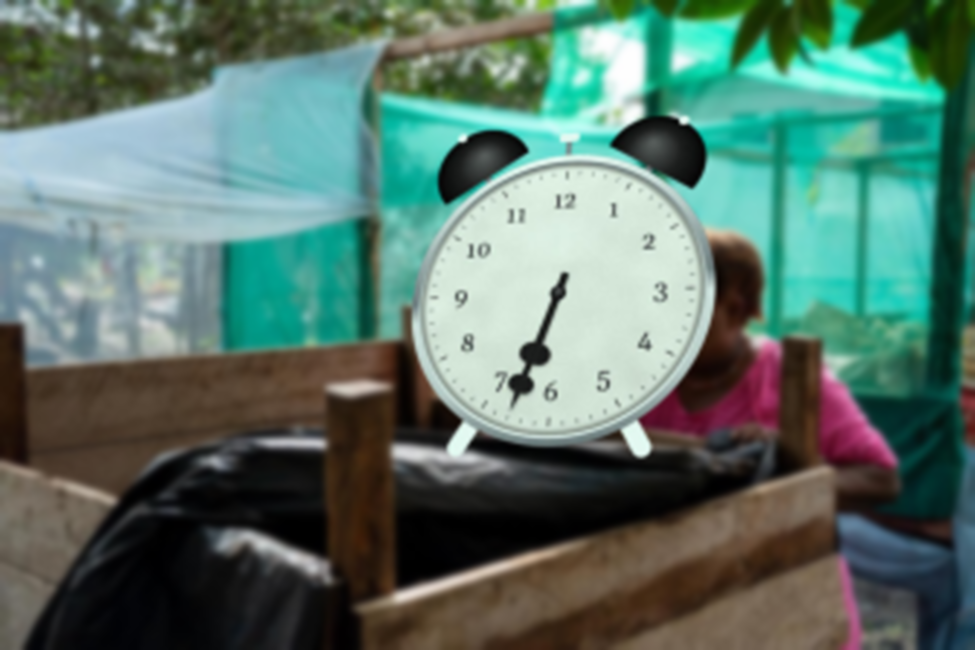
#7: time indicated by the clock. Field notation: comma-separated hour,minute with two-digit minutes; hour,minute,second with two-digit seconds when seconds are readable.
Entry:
6,33
